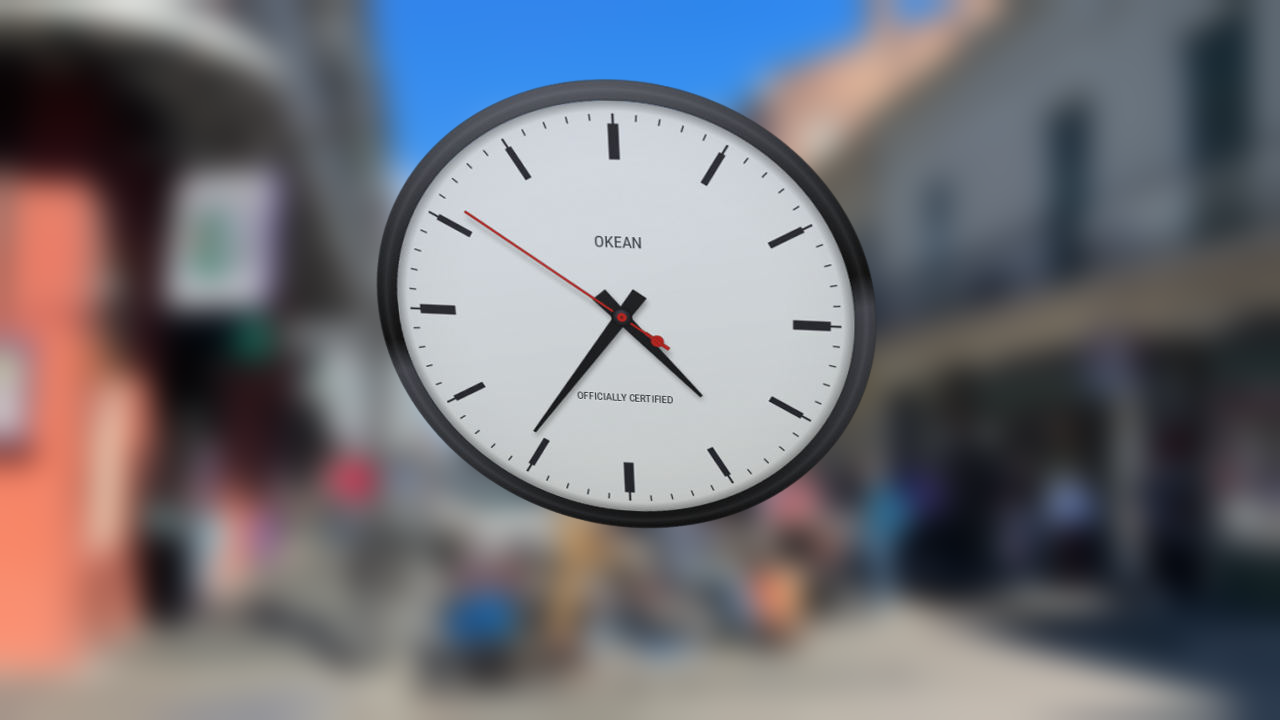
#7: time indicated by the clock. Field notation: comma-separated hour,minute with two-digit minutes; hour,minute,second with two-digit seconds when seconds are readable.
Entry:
4,35,51
